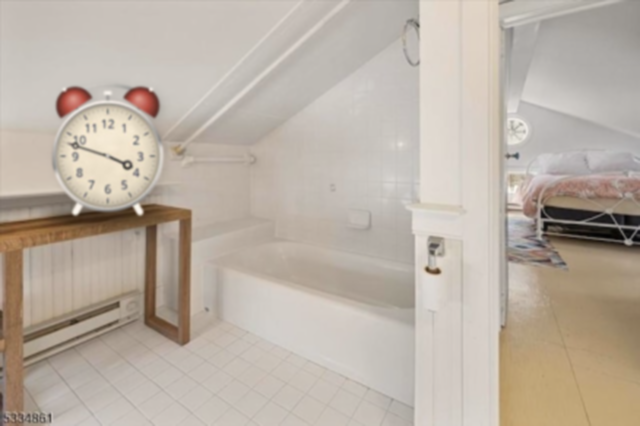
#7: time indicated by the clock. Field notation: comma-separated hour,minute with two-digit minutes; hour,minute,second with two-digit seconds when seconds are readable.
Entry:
3,48
